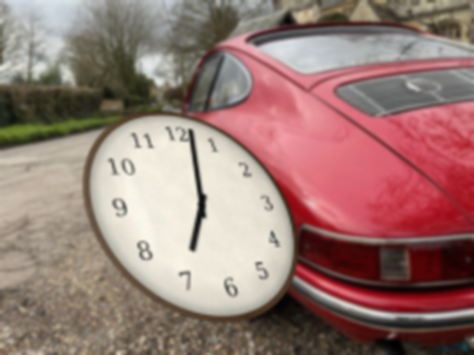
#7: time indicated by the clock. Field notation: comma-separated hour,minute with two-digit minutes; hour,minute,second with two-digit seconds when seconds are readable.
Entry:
7,02
